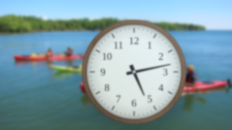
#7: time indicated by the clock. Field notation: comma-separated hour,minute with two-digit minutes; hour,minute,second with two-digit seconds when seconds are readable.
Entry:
5,13
